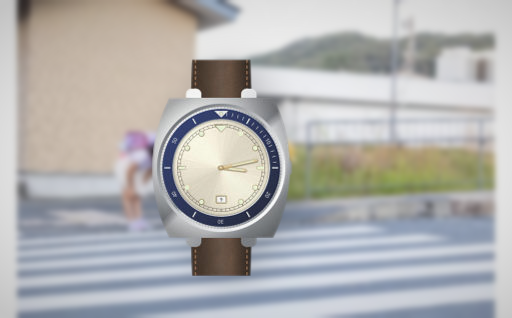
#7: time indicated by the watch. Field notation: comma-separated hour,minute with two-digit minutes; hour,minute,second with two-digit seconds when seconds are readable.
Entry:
3,13
